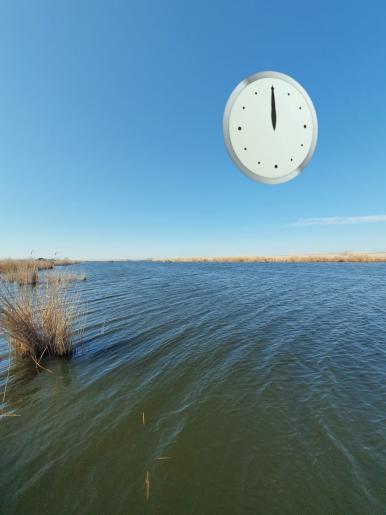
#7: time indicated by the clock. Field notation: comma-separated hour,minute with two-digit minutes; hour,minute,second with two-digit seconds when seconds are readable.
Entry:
12,00
